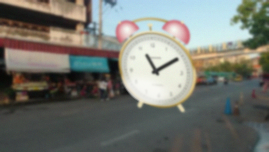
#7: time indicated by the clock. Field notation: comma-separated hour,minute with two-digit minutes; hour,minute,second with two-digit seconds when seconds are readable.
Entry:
11,10
